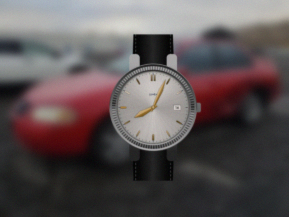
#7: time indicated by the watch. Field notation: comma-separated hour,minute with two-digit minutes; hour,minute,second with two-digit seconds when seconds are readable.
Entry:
8,04
